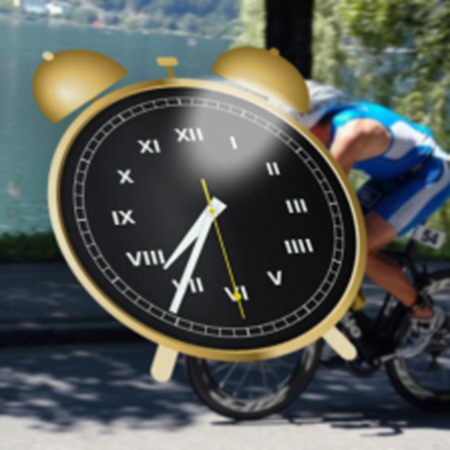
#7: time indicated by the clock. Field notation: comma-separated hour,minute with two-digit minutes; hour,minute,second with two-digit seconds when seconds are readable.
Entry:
7,35,30
